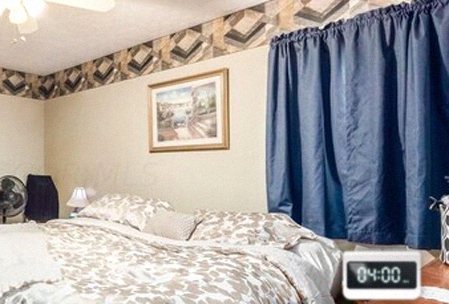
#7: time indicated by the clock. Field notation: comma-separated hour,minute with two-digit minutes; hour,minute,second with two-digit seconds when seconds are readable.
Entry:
4,00
